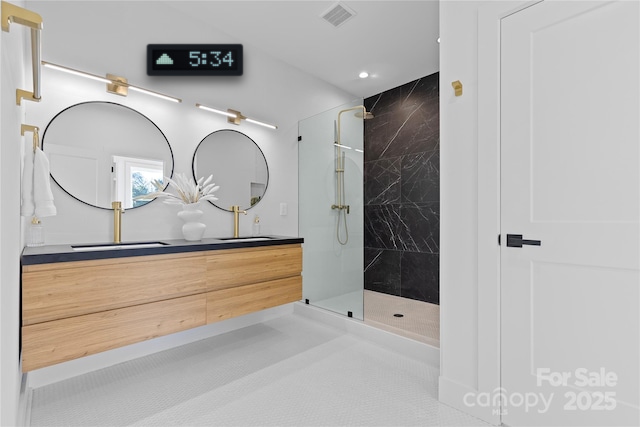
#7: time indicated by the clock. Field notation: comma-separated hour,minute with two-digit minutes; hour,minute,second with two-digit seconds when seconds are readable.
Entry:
5,34
